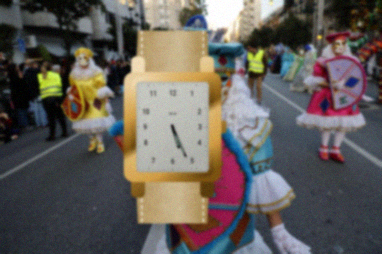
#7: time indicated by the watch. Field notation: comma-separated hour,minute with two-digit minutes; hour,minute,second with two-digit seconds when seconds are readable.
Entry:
5,26
